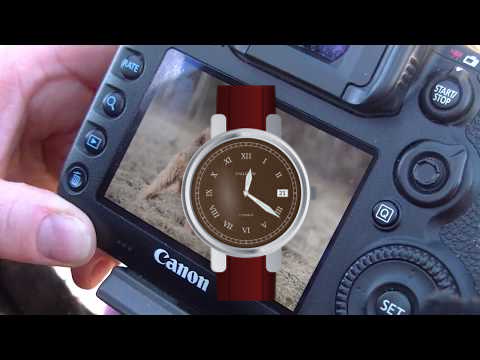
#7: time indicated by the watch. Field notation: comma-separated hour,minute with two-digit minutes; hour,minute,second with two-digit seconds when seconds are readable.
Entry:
12,21
